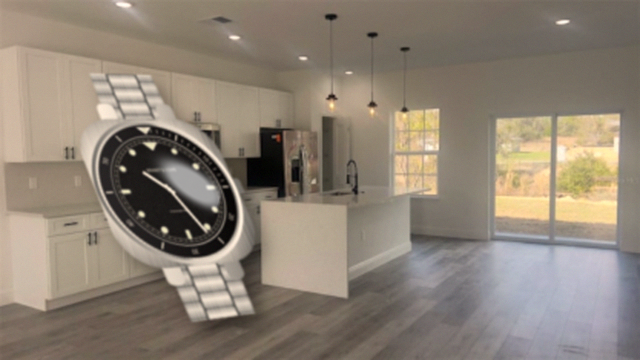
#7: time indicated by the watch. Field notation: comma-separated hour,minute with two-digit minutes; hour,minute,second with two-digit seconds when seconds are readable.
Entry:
10,26
